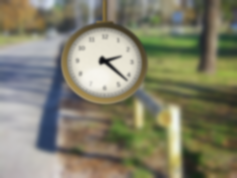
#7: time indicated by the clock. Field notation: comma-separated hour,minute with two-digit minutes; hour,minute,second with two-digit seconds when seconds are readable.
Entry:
2,22
